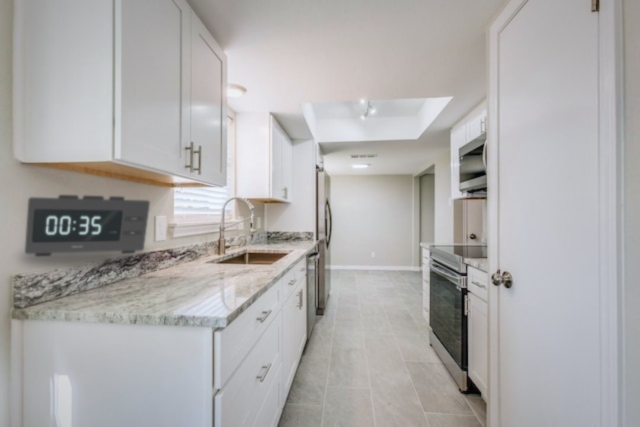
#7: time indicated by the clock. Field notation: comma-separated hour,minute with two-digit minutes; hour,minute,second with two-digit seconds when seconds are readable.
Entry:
0,35
